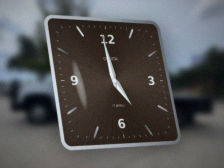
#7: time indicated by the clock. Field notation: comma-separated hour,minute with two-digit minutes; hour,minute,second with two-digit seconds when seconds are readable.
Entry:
4,59
